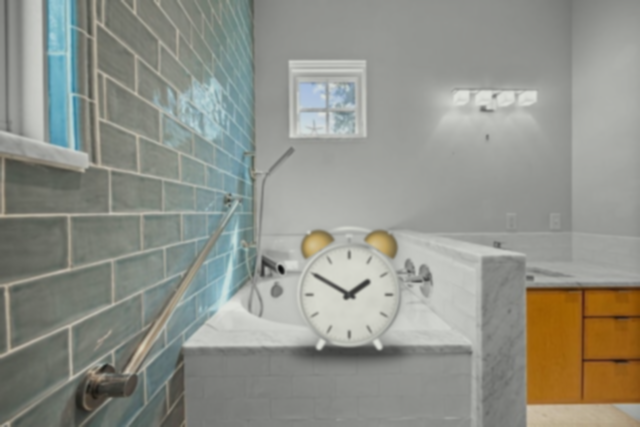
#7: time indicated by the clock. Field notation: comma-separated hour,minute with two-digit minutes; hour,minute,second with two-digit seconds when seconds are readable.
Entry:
1,50
